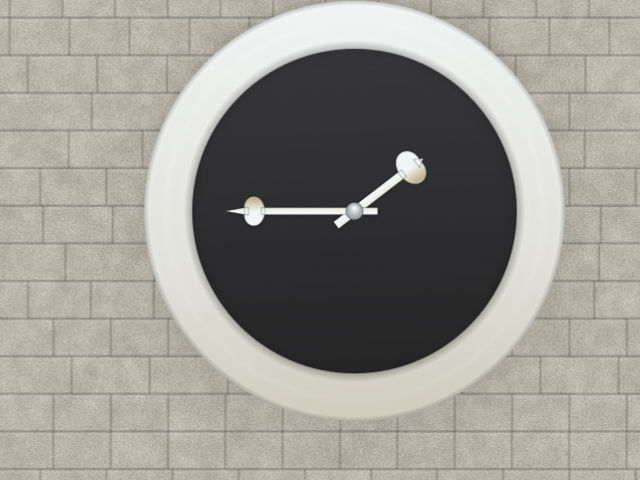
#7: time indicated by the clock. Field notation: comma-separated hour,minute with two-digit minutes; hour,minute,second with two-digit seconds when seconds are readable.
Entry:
1,45
